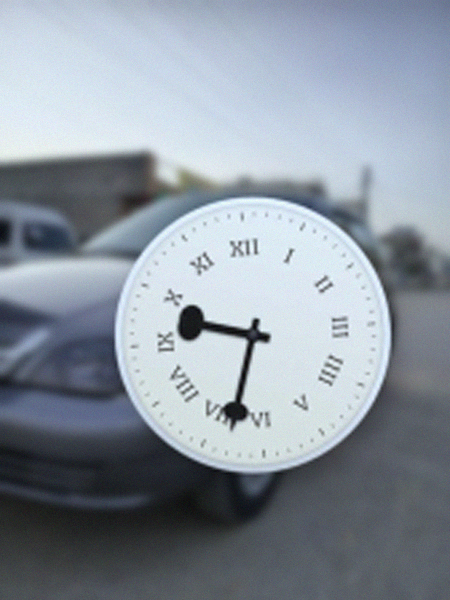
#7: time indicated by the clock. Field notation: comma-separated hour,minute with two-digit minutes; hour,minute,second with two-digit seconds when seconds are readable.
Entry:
9,33
